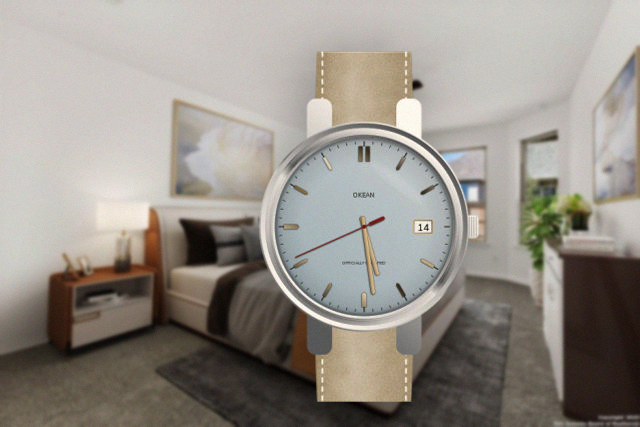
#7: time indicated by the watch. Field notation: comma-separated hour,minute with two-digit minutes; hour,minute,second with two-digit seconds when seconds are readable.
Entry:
5,28,41
